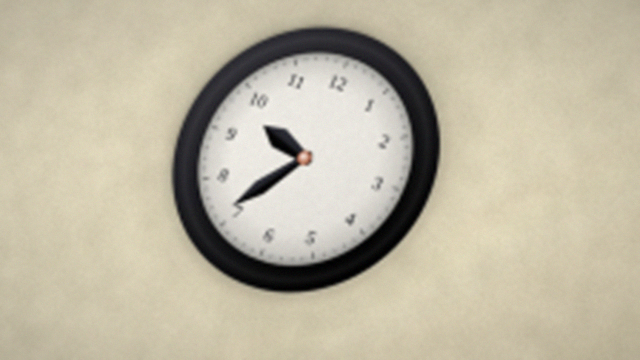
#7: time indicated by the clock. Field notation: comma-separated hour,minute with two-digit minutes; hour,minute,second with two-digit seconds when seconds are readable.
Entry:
9,36
